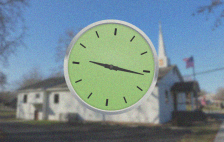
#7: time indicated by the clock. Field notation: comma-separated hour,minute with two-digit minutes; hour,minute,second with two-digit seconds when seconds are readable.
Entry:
9,16
